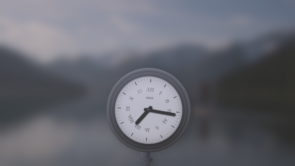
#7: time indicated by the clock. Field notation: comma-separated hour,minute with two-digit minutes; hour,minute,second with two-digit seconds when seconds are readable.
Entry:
7,16
